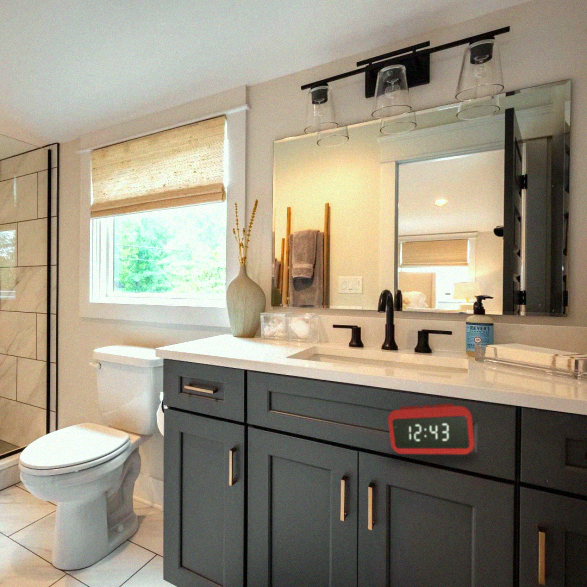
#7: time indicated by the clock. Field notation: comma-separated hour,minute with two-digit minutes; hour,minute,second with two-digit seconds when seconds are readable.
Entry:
12,43
